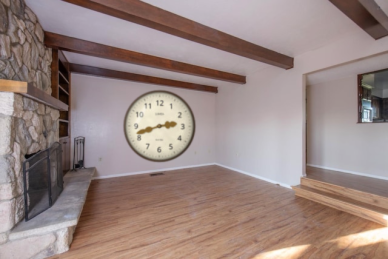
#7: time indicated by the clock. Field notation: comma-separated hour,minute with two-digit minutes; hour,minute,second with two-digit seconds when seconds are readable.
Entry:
2,42
